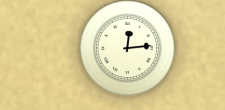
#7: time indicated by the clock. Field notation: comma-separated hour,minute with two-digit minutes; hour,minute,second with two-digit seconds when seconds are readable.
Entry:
12,14
